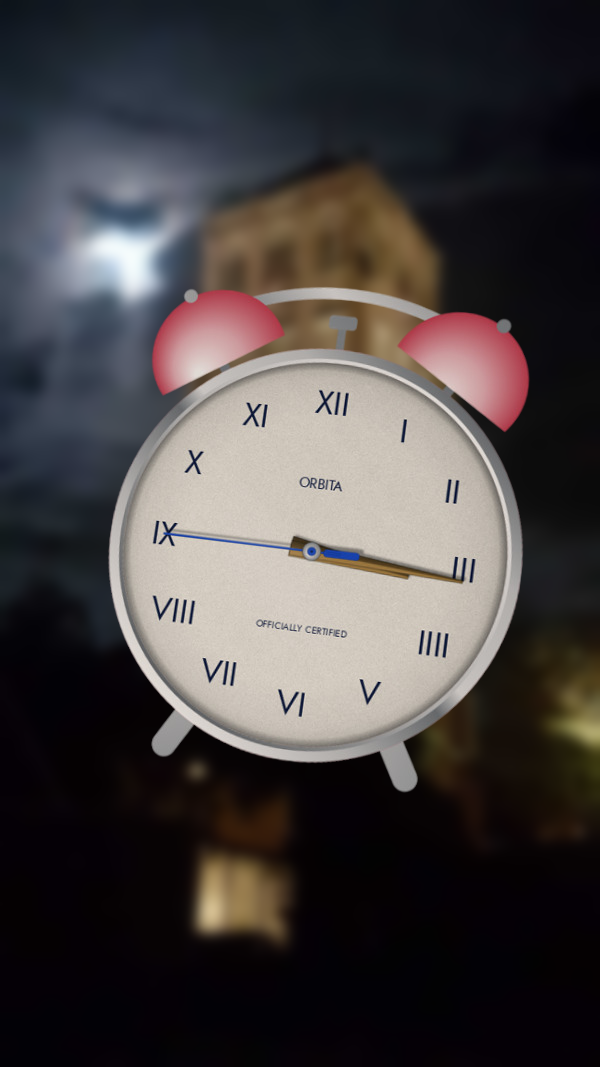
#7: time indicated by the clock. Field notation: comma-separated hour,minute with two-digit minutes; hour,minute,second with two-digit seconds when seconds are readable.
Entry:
3,15,45
